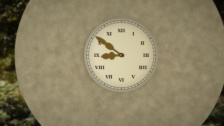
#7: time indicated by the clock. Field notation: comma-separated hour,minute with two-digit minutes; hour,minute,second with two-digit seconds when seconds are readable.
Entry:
8,51
